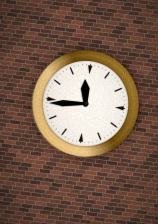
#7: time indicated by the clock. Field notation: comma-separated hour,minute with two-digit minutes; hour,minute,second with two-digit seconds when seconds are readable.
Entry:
11,44
